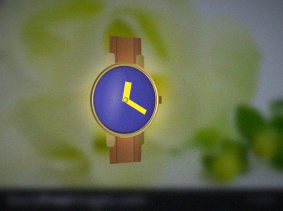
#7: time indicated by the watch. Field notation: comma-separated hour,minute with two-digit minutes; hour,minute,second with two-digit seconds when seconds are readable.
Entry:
12,20
